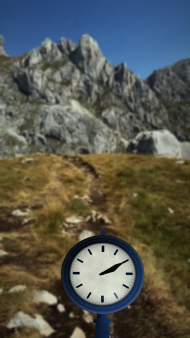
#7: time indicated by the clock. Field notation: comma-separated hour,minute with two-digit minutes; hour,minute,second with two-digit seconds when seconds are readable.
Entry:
2,10
